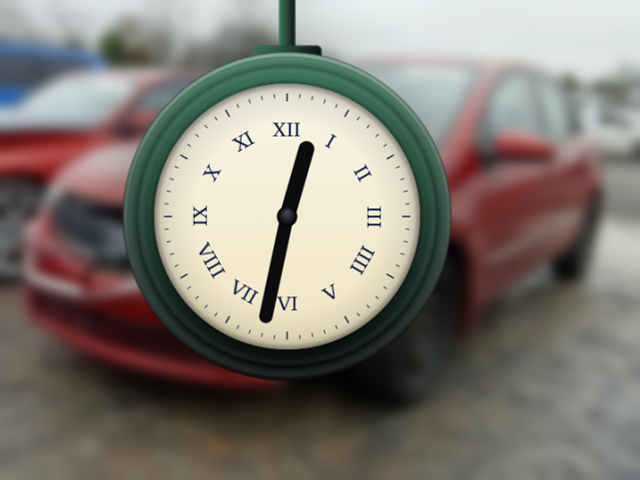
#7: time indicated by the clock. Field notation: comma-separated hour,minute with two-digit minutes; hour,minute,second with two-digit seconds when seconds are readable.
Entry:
12,32
